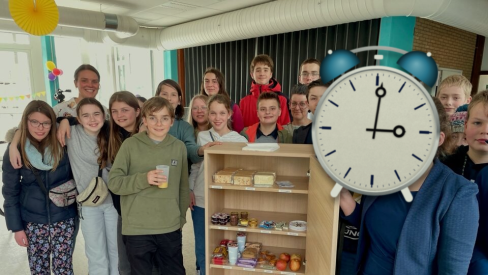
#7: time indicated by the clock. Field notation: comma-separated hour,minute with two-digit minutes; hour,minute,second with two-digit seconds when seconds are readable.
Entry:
3,01
